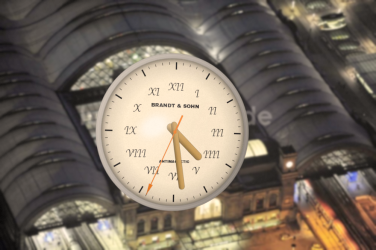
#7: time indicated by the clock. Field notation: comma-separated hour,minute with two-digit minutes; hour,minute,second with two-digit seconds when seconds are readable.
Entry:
4,28,34
